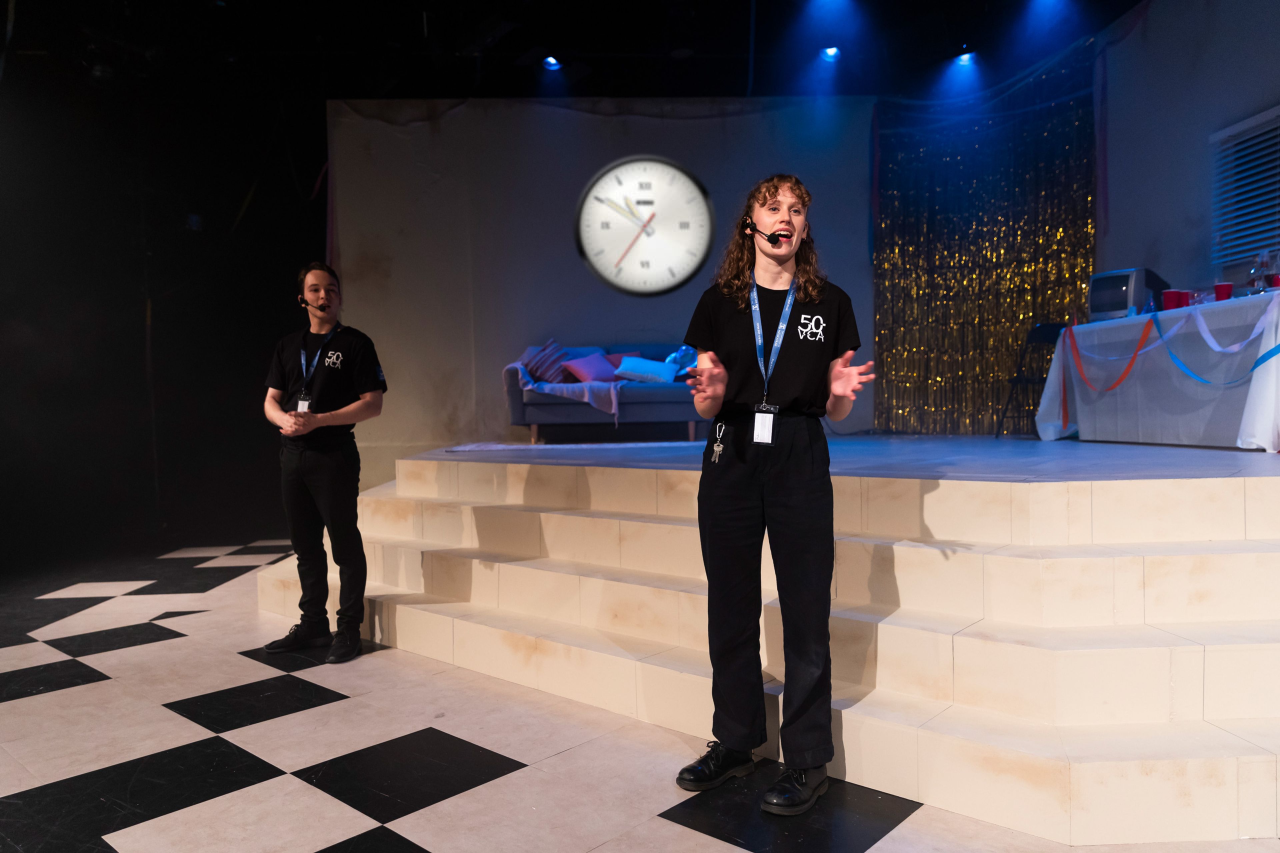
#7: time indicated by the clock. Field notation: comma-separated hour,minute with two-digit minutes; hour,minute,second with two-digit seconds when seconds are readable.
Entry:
10,50,36
